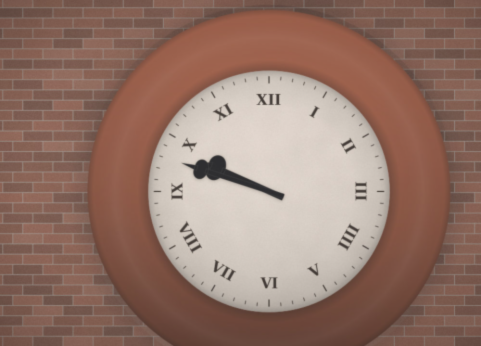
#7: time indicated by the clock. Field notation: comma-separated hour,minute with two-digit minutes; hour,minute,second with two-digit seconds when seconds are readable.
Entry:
9,48
